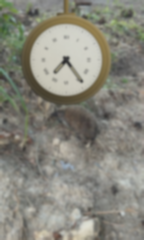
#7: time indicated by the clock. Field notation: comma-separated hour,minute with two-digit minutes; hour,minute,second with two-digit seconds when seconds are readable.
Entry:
7,24
